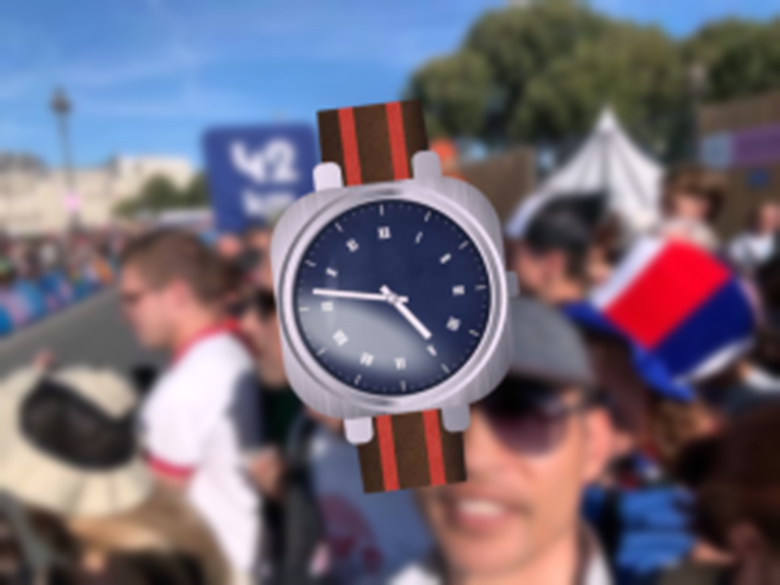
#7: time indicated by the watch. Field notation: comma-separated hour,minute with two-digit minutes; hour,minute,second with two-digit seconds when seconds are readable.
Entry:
4,47
